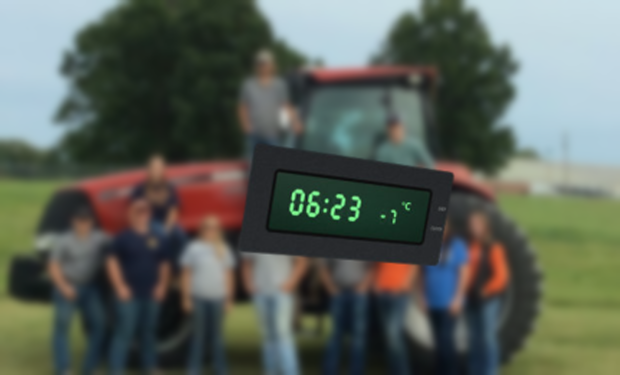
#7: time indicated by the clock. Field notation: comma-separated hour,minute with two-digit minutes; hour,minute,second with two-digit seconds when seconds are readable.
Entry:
6,23
